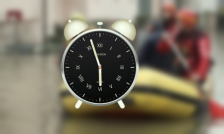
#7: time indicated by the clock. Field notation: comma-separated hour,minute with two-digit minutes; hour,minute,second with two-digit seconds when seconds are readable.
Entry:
5,57
